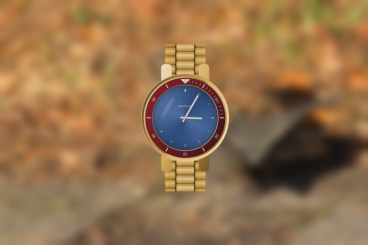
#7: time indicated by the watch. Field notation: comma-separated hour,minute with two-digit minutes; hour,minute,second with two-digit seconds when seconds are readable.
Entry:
3,05
